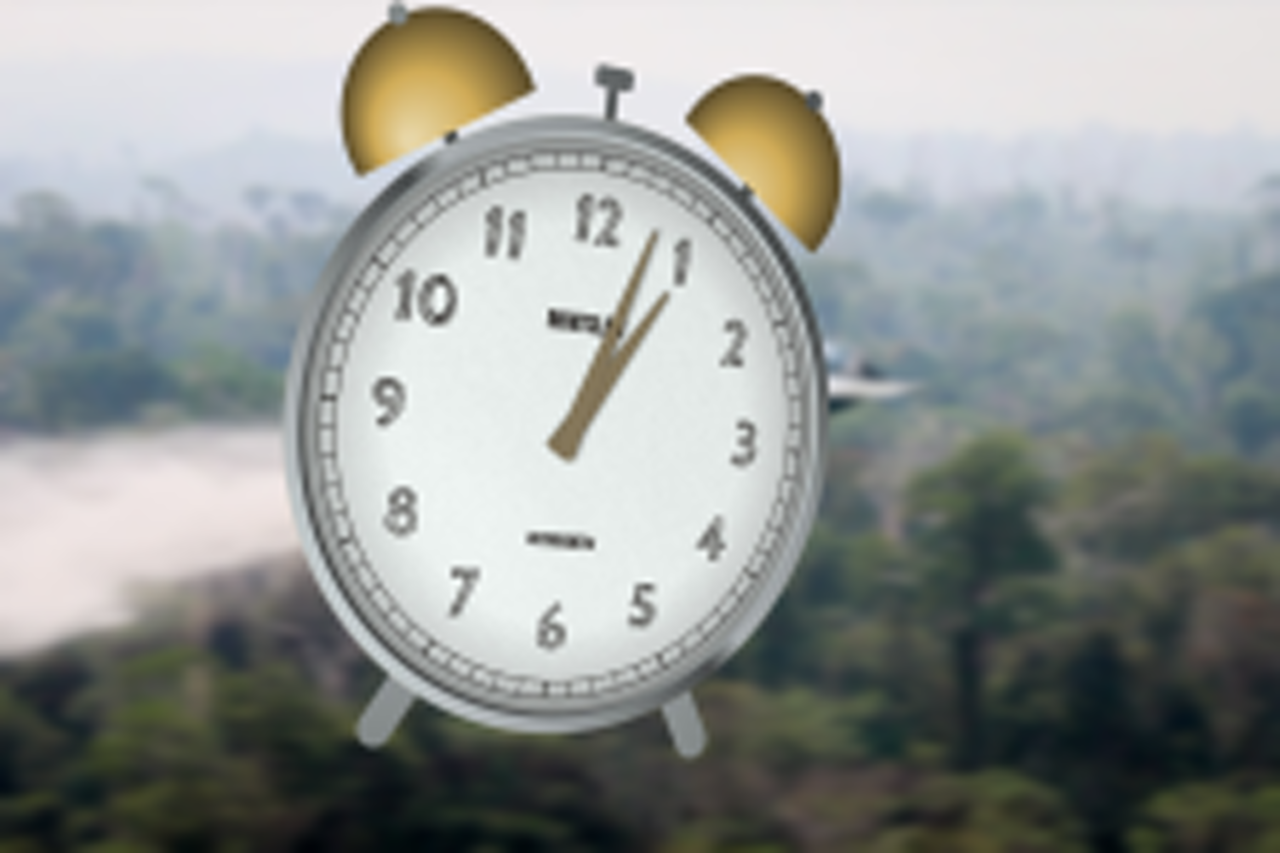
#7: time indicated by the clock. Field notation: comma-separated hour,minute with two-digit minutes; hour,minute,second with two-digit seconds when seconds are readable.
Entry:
1,03
